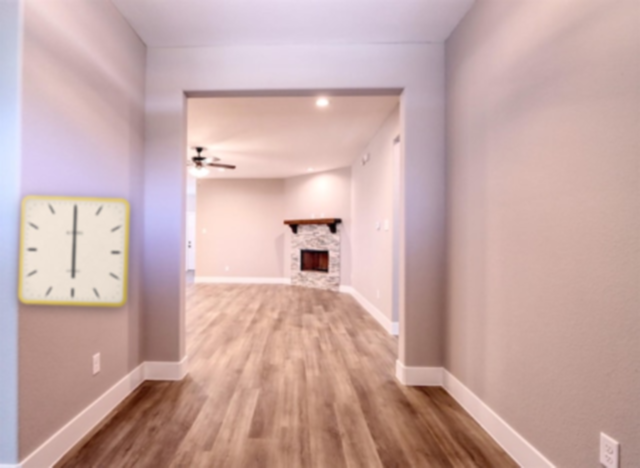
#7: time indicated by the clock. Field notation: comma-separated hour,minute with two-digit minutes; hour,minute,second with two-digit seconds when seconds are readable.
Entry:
6,00
